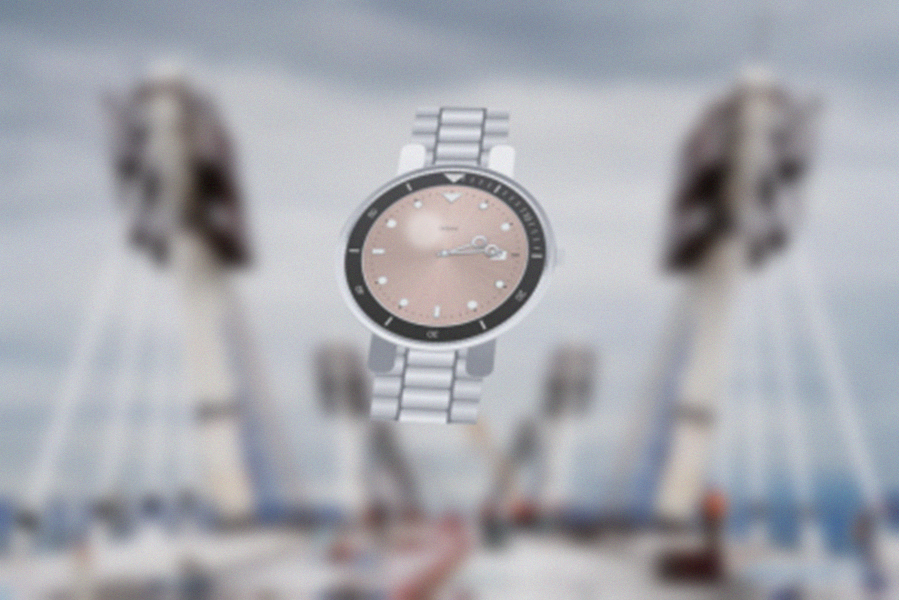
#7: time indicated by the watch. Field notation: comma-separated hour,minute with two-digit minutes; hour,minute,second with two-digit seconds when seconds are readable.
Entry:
2,14
